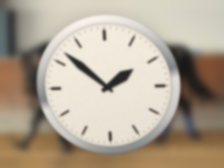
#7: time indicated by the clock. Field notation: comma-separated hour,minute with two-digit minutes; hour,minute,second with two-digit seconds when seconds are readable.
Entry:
1,52
